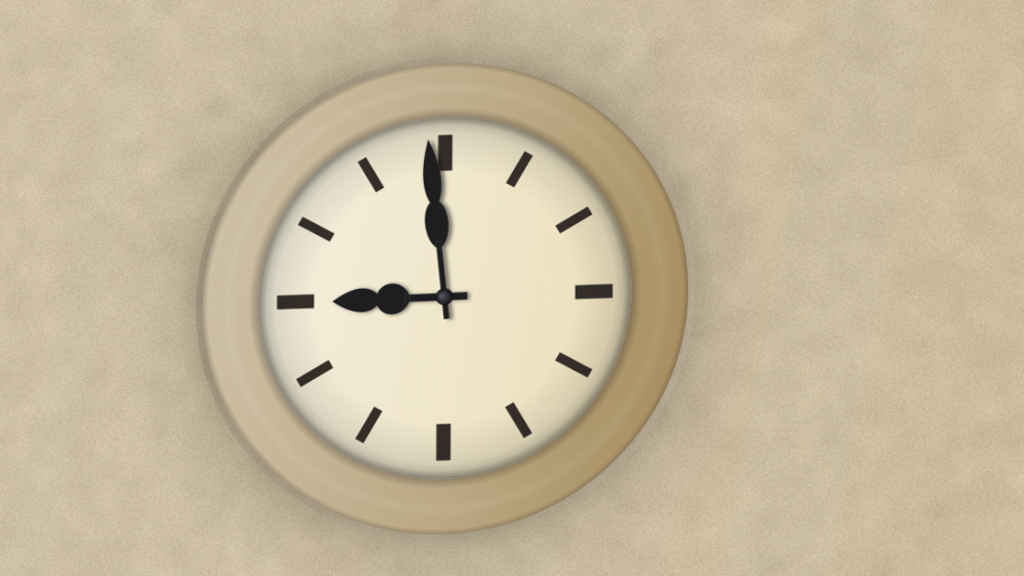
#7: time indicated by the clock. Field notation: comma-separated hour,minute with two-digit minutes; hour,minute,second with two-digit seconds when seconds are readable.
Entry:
8,59
